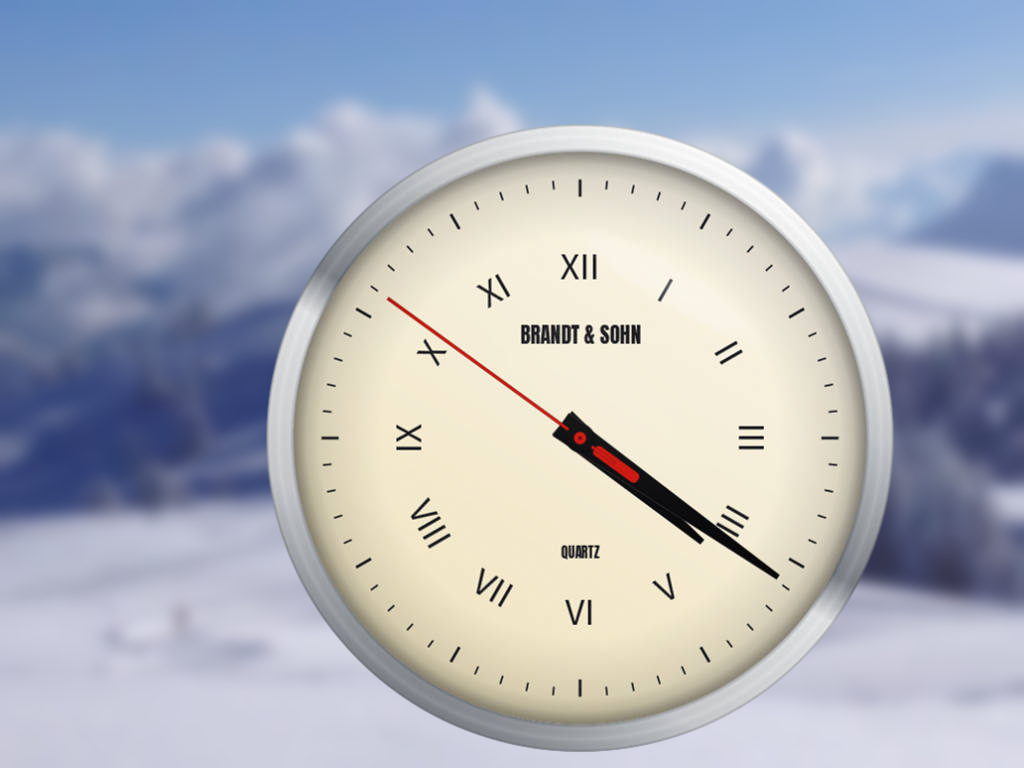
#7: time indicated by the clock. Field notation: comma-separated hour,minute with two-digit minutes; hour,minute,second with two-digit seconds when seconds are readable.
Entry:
4,20,51
